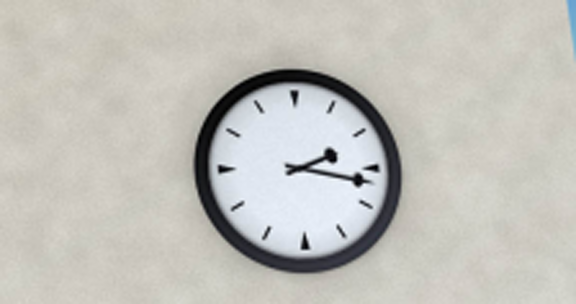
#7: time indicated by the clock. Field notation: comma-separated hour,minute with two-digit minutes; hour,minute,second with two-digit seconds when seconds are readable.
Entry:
2,17
